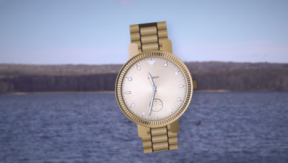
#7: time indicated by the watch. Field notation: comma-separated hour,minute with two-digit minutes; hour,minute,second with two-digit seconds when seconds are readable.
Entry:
11,33
